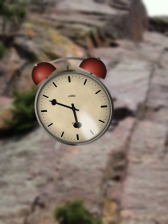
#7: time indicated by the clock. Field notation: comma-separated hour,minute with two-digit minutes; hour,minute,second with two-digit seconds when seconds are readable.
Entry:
5,49
